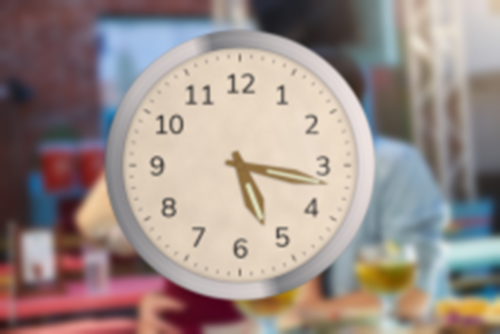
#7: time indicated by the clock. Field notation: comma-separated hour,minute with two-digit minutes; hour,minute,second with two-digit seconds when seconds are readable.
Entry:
5,17
